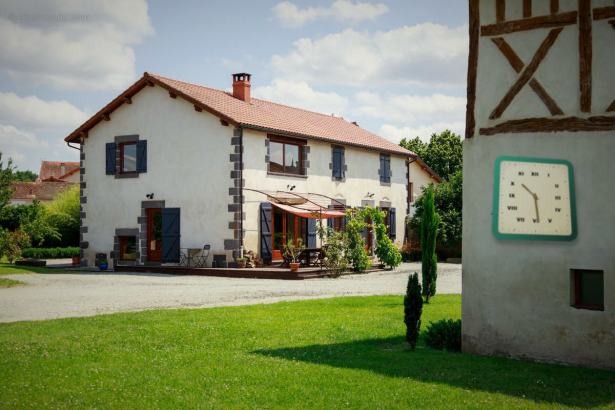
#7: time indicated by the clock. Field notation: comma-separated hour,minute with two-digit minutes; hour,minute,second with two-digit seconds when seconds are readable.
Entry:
10,29
